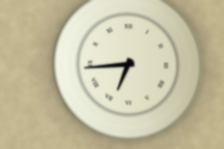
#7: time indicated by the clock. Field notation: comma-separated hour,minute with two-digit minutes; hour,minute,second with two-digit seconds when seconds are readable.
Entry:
6,44
